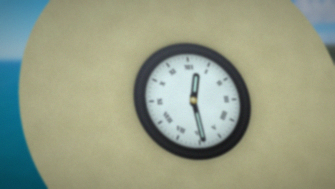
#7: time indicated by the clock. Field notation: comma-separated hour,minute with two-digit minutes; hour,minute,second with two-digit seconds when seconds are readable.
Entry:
12,29
